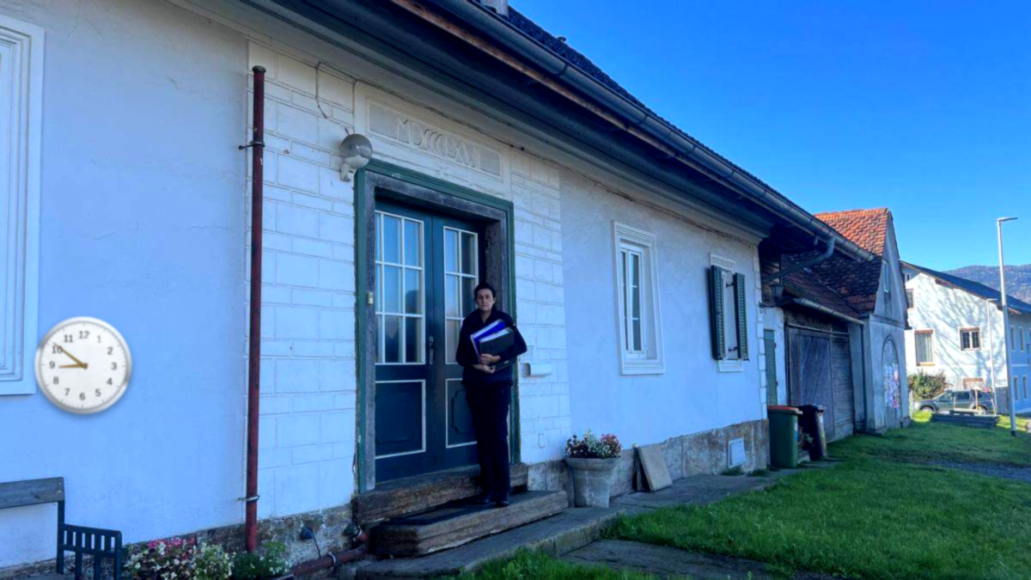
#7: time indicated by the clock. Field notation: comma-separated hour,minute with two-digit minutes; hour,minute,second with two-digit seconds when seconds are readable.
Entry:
8,51
